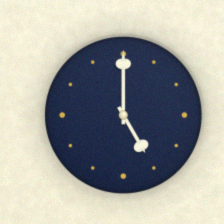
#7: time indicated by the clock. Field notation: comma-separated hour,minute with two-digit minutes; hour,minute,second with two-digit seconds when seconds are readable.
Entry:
5,00
